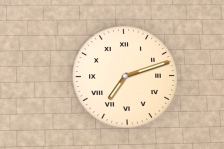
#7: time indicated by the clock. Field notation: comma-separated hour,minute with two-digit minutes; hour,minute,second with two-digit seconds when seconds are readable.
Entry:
7,12
